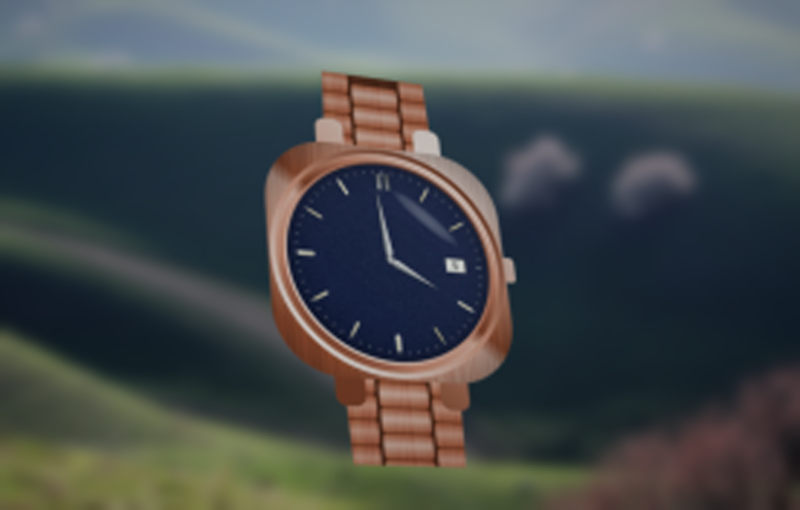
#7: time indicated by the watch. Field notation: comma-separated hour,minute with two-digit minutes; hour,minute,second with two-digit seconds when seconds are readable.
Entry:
3,59
